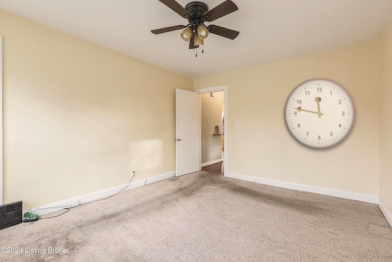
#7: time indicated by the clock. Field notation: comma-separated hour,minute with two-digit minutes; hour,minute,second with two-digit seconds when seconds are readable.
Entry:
11,47
